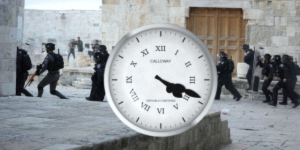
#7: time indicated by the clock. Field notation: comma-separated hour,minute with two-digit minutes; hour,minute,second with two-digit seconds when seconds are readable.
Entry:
4,19
